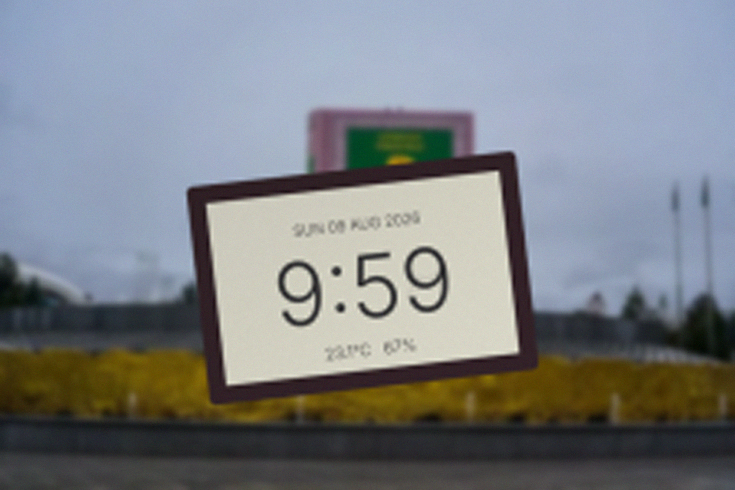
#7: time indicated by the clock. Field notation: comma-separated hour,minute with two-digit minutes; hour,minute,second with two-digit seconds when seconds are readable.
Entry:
9,59
